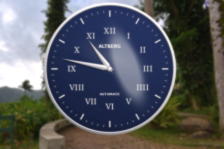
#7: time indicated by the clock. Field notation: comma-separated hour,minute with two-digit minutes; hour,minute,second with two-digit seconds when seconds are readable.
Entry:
10,47
